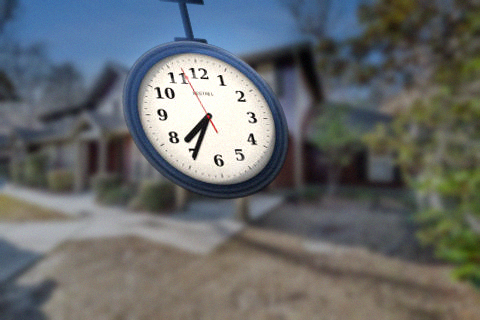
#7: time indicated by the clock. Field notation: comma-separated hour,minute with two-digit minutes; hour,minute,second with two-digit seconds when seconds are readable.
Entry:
7,34,57
